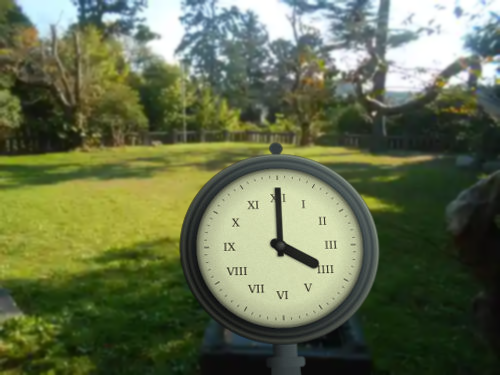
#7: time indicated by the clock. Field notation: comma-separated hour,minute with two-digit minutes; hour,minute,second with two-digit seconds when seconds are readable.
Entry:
4,00
